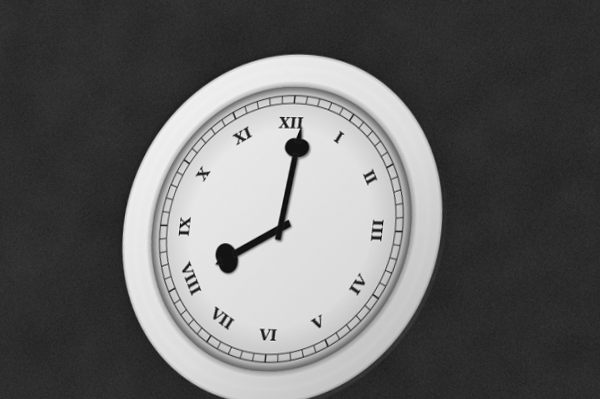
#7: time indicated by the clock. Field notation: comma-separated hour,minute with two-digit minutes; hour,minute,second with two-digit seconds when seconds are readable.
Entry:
8,01
